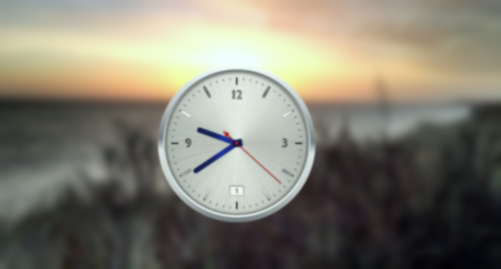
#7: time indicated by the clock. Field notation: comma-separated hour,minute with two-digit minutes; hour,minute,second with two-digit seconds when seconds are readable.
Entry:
9,39,22
